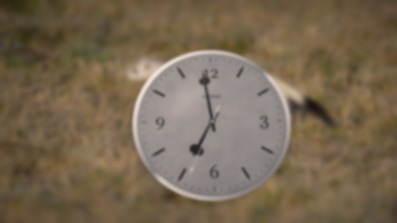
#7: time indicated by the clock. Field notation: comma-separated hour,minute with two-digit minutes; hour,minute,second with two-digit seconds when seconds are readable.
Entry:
6,58,34
